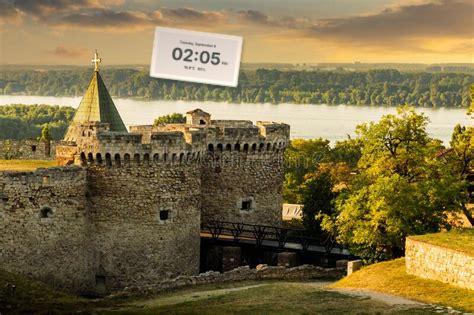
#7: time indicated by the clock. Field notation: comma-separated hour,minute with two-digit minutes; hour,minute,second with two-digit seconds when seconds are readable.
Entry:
2,05
